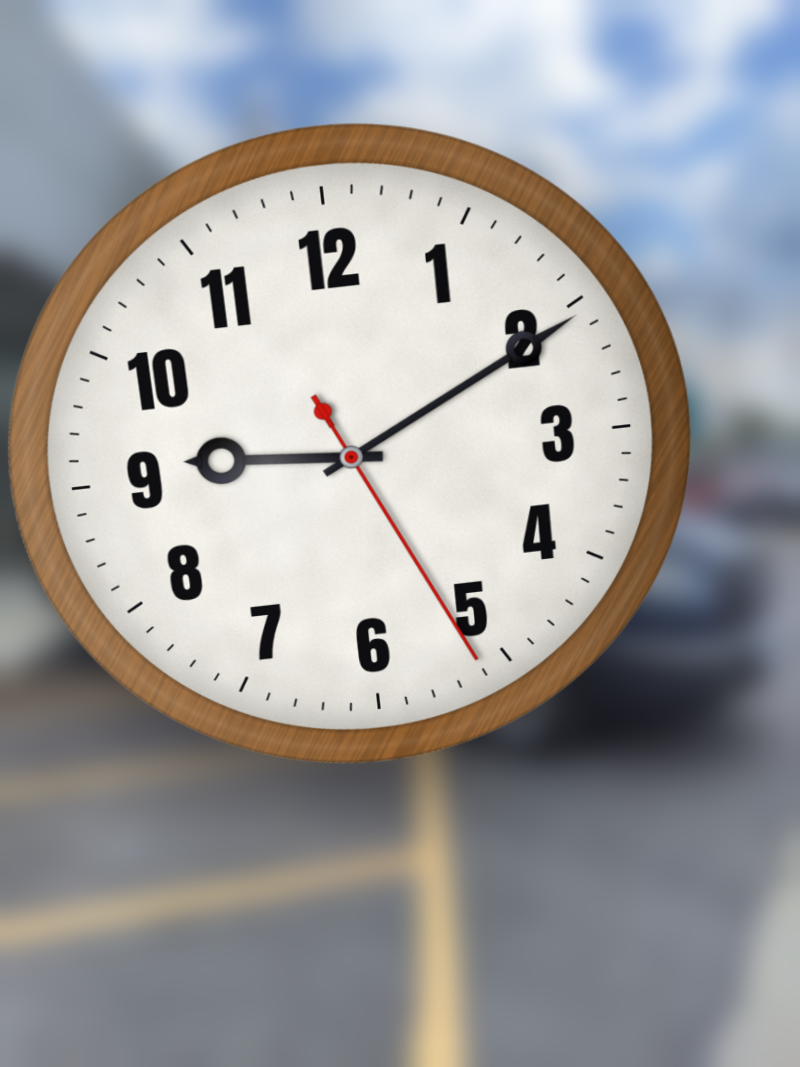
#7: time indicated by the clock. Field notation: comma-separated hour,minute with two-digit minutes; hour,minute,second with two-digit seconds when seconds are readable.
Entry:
9,10,26
